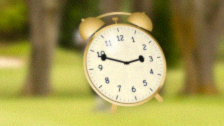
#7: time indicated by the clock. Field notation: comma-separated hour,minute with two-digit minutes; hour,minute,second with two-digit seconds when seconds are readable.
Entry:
2,49
